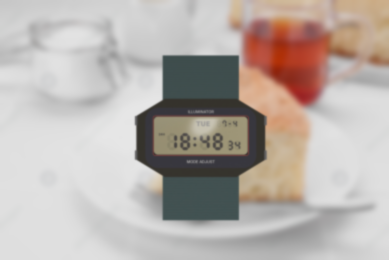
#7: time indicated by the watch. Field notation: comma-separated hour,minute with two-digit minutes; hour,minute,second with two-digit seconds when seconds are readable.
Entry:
18,48
